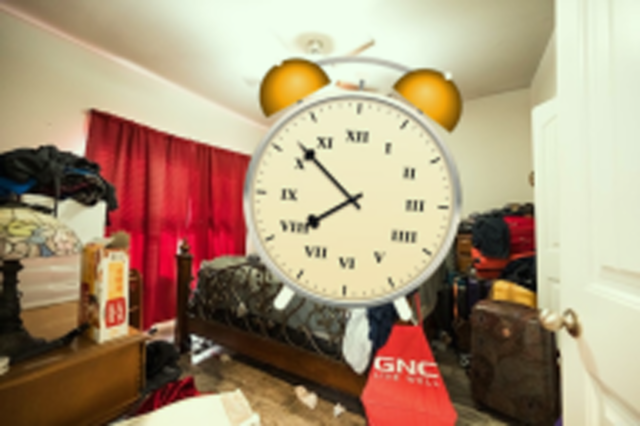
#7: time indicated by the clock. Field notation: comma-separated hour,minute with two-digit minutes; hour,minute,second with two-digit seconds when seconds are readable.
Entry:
7,52
